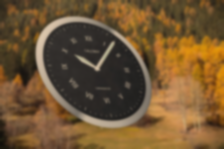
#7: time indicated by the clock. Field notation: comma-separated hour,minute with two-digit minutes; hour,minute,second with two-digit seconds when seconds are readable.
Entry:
10,07
